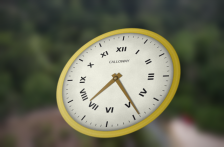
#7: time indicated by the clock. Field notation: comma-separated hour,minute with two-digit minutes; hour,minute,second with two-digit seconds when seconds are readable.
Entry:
7,24
